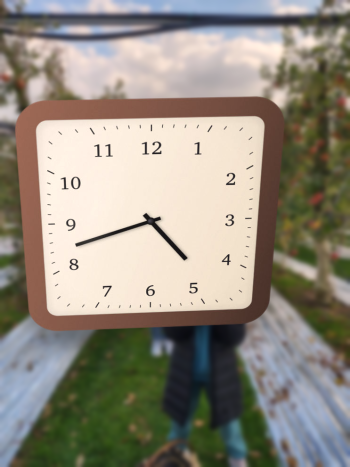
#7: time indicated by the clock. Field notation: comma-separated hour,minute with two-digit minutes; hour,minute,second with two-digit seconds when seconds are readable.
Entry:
4,42
